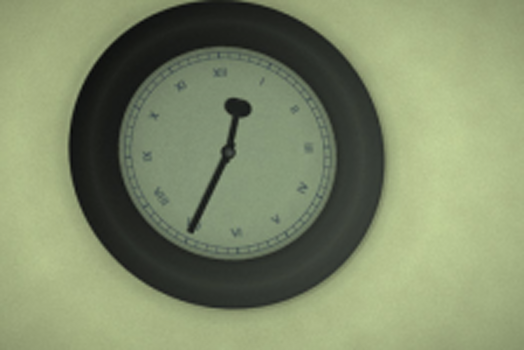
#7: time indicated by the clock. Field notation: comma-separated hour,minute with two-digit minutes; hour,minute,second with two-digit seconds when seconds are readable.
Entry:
12,35
